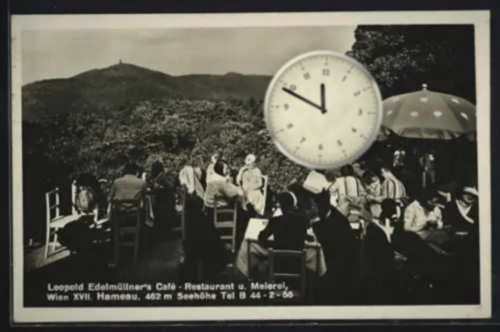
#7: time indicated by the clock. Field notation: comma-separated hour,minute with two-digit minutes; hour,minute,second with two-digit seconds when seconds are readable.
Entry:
11,49
